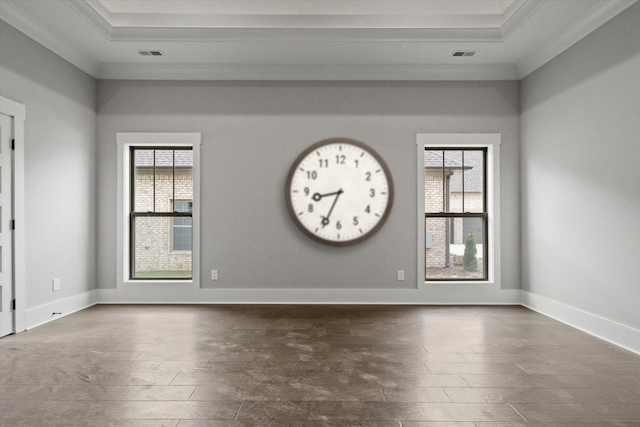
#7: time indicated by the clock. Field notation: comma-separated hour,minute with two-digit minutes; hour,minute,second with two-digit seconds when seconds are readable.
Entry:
8,34
